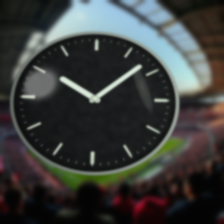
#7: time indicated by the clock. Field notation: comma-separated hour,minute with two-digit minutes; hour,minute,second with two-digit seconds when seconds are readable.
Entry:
10,08
